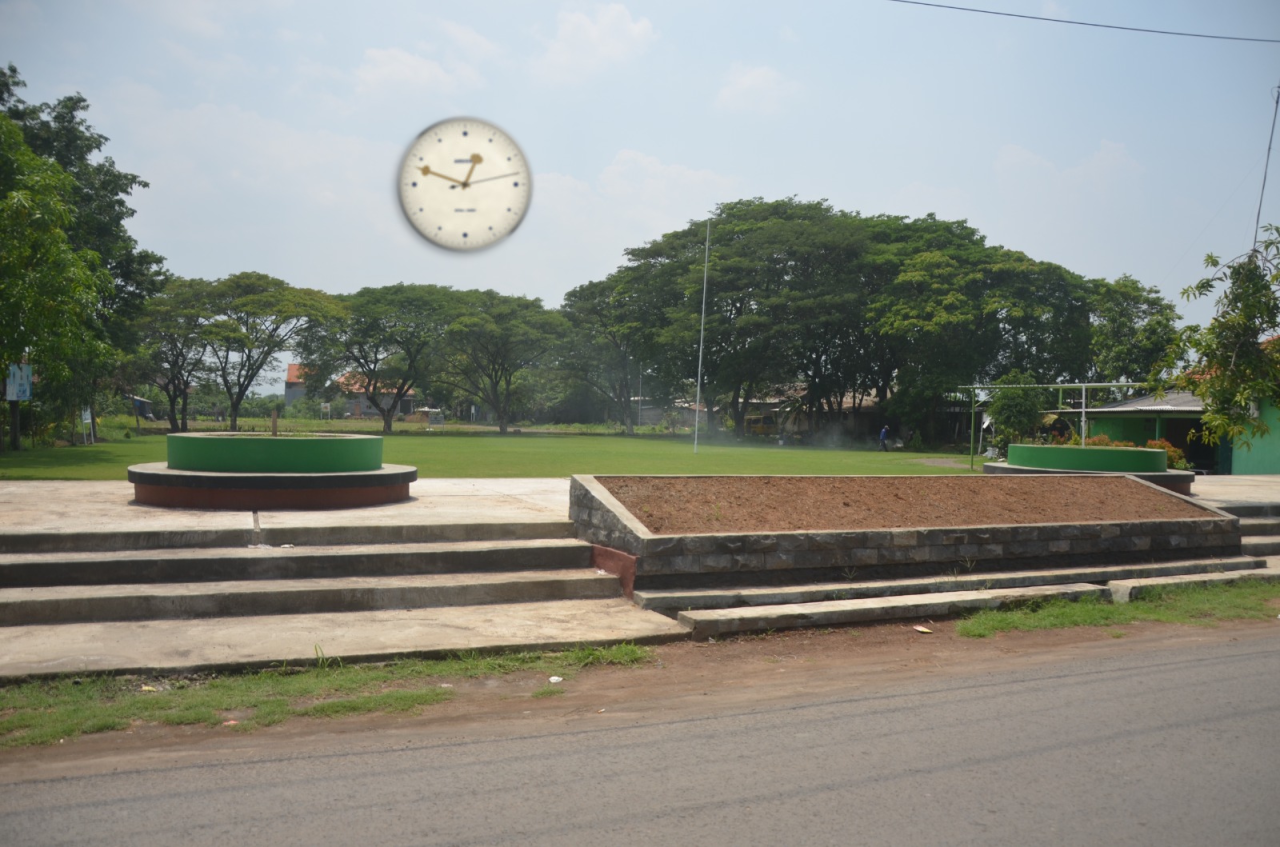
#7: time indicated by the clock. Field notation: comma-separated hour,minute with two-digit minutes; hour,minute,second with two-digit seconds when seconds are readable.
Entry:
12,48,13
